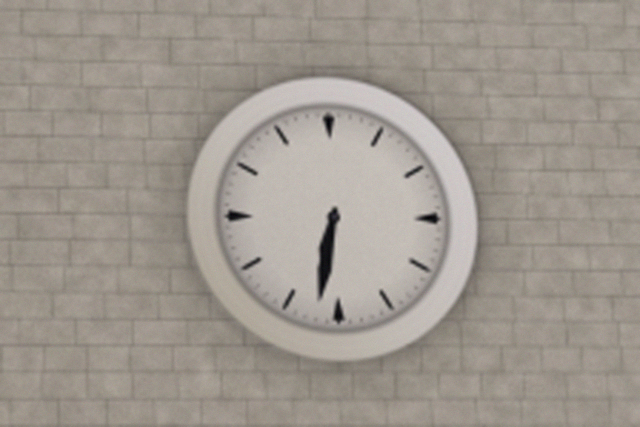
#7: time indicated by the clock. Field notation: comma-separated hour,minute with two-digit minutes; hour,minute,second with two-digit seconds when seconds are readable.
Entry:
6,32
